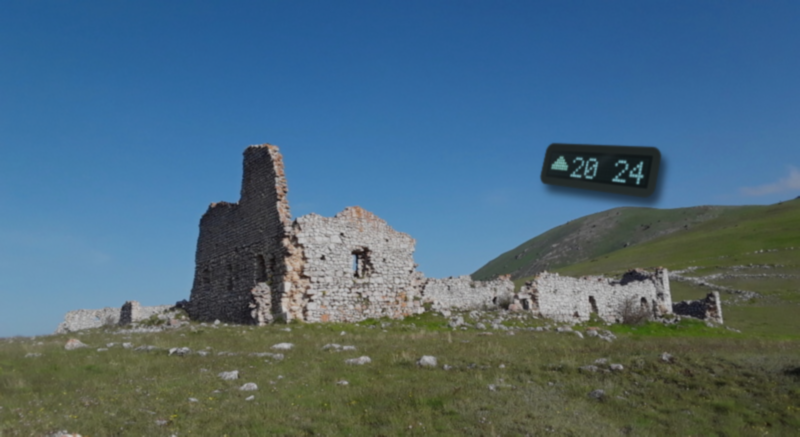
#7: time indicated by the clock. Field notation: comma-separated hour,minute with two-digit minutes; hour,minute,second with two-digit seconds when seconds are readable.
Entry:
20,24
